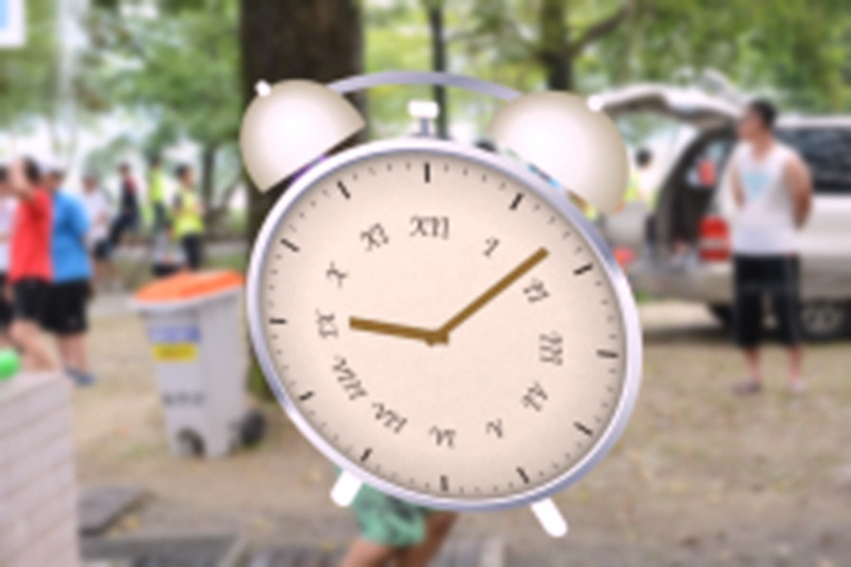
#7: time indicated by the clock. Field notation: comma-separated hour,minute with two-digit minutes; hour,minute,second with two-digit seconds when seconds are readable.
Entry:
9,08
